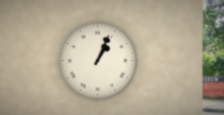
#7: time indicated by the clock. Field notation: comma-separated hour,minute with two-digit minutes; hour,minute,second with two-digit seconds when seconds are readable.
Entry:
1,04
